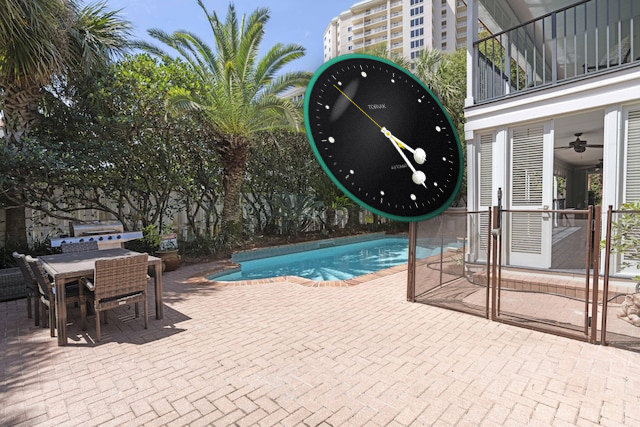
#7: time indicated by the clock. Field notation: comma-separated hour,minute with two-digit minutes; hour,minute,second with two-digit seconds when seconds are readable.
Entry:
4,26,54
